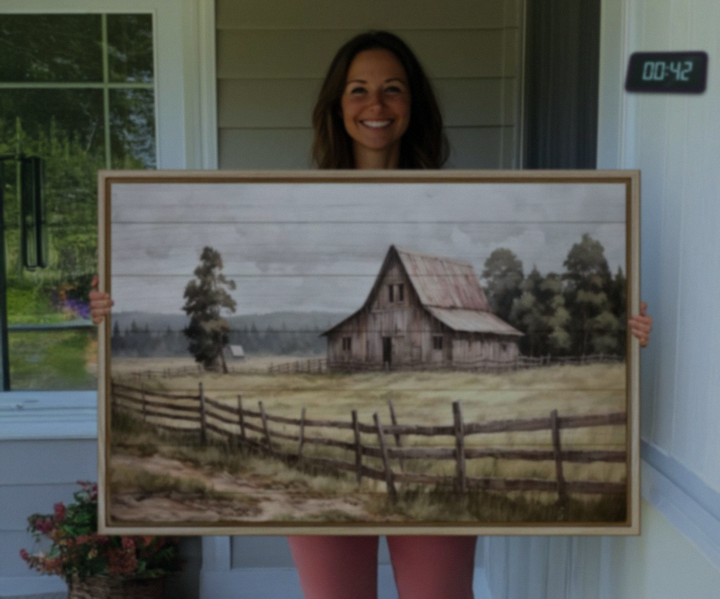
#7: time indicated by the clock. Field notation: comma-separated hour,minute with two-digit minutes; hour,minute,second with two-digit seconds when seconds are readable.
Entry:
0,42
